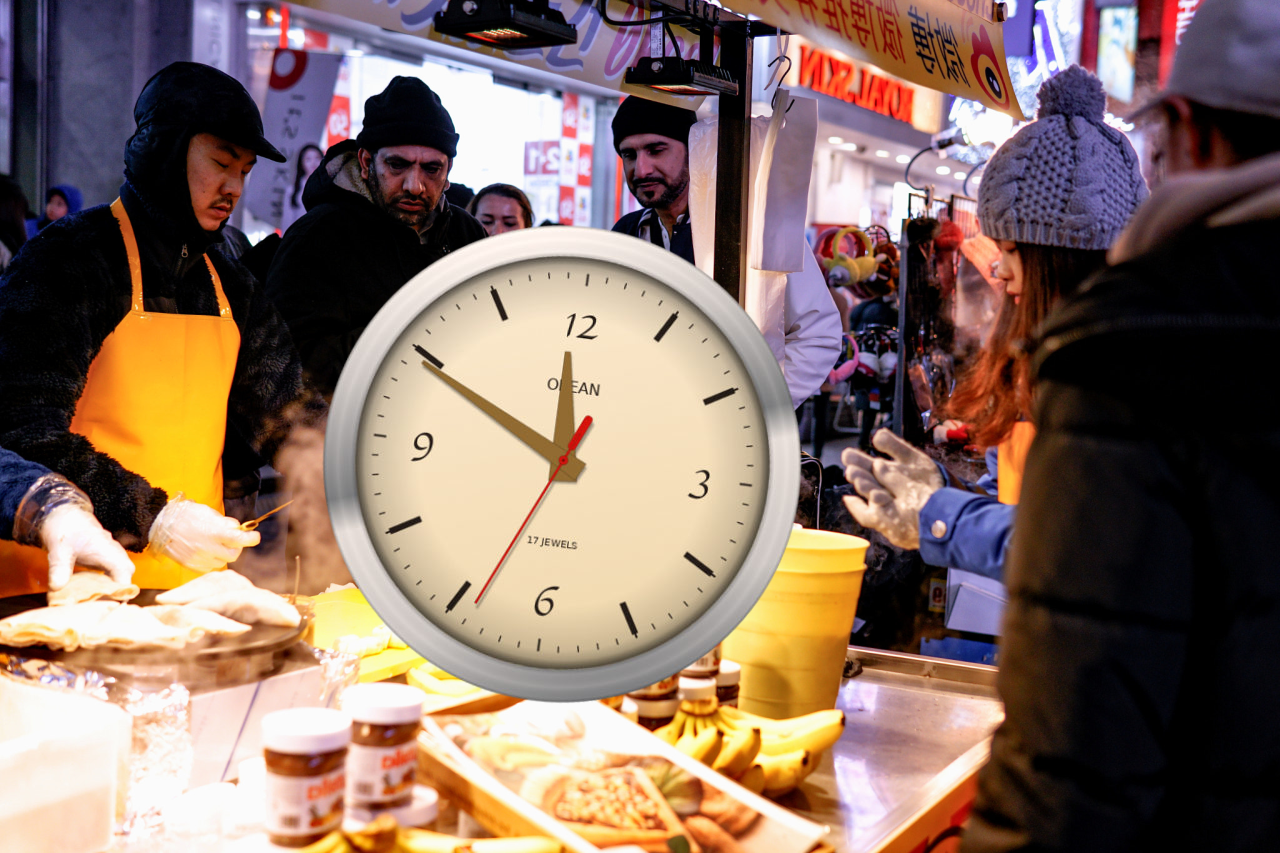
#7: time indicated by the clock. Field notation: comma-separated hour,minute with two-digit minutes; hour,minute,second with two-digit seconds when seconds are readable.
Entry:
11,49,34
